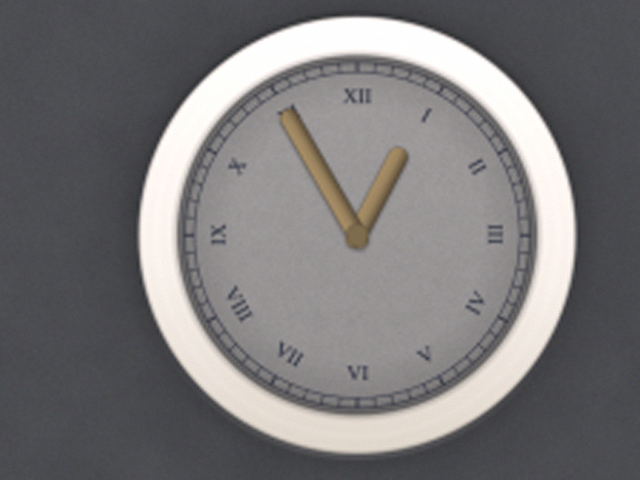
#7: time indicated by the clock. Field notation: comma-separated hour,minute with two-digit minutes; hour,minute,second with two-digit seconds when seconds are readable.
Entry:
12,55
